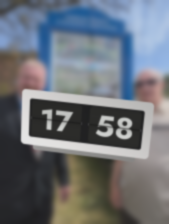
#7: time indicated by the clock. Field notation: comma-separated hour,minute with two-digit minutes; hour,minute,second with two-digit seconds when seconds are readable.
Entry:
17,58
